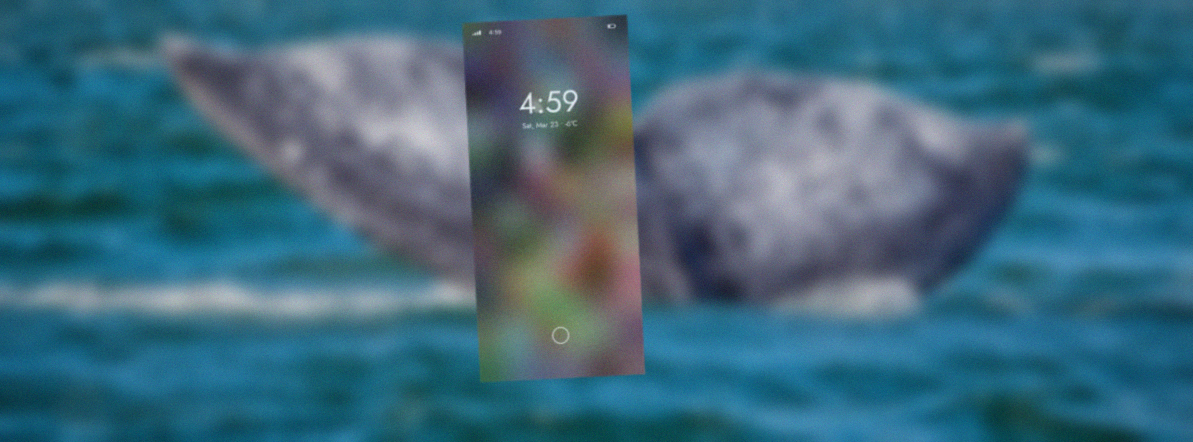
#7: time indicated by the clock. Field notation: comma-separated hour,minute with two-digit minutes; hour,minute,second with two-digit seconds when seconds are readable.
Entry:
4,59
